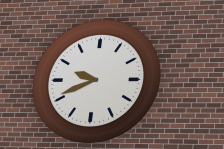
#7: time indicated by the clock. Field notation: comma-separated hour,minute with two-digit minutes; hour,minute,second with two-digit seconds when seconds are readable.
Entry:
9,41
